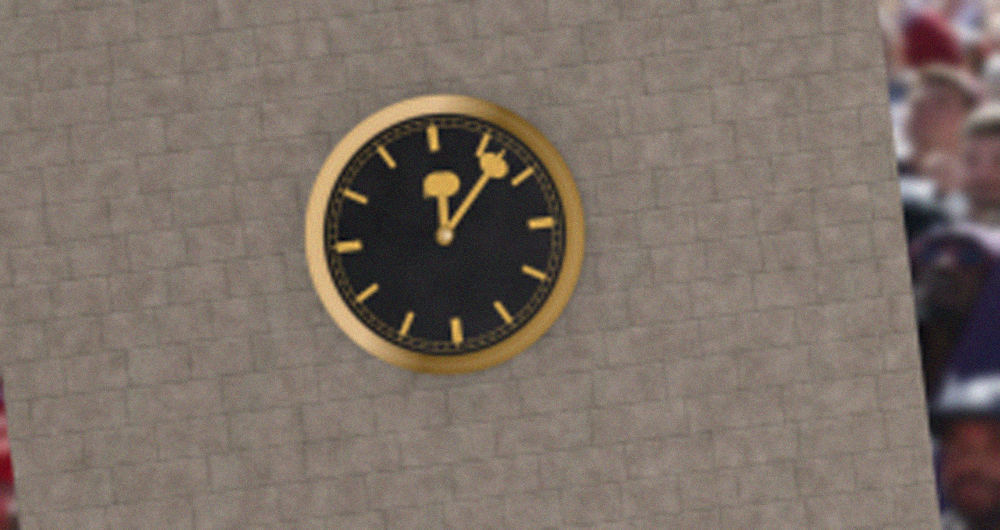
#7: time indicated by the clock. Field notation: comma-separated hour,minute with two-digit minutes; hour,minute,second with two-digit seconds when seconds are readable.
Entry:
12,07
